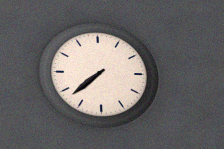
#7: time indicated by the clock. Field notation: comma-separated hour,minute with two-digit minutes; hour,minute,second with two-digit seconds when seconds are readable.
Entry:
7,38
